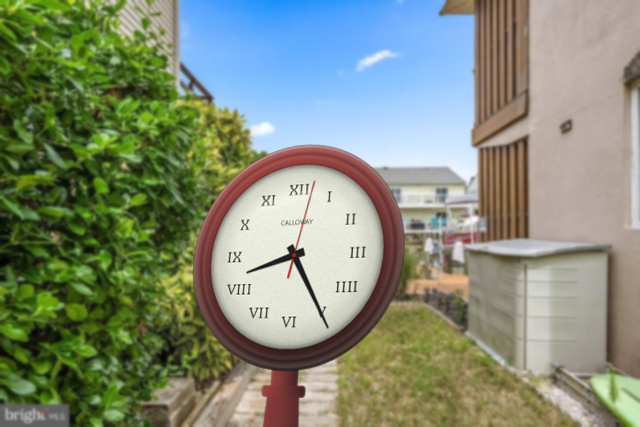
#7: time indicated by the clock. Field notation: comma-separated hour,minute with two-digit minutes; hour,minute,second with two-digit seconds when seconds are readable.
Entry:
8,25,02
